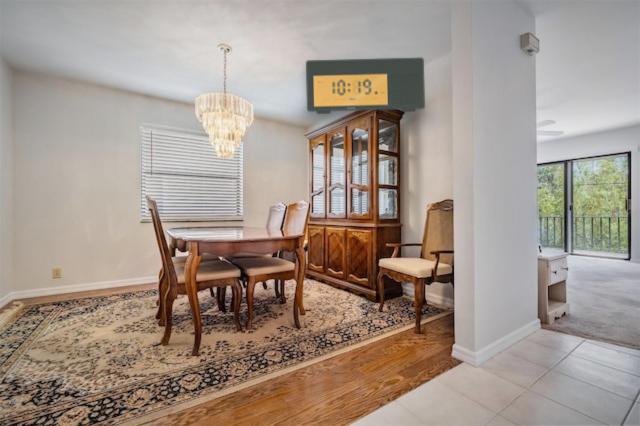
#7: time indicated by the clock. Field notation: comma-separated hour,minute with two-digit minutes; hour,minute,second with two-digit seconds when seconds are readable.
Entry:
10,19
